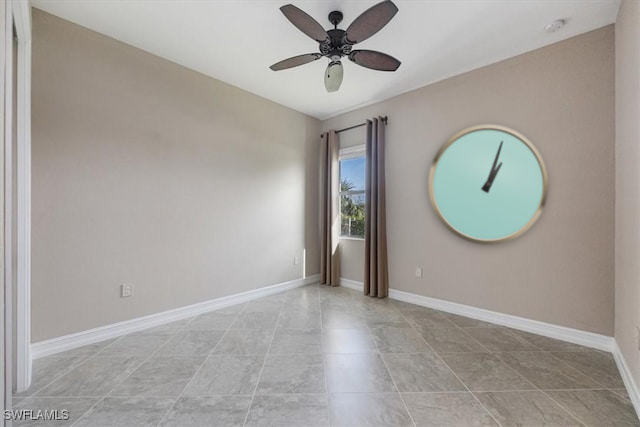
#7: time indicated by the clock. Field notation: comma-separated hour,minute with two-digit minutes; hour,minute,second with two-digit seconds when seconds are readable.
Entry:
1,03
